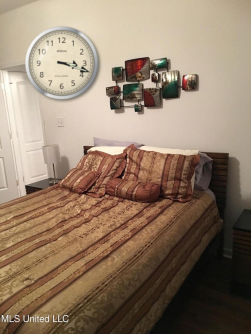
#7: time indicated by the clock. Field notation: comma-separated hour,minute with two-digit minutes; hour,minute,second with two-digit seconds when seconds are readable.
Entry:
3,18
